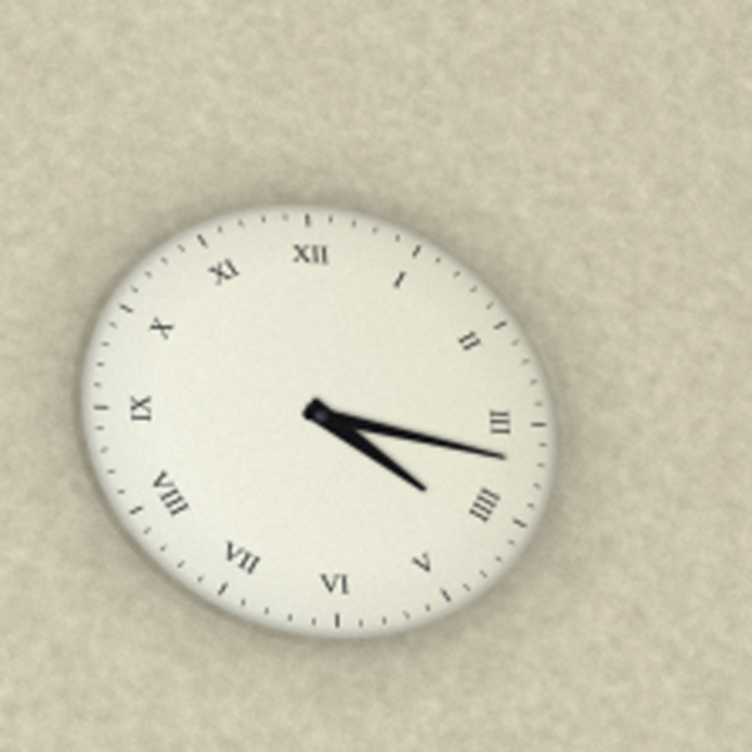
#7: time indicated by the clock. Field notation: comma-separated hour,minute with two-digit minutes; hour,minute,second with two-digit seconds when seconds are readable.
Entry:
4,17
